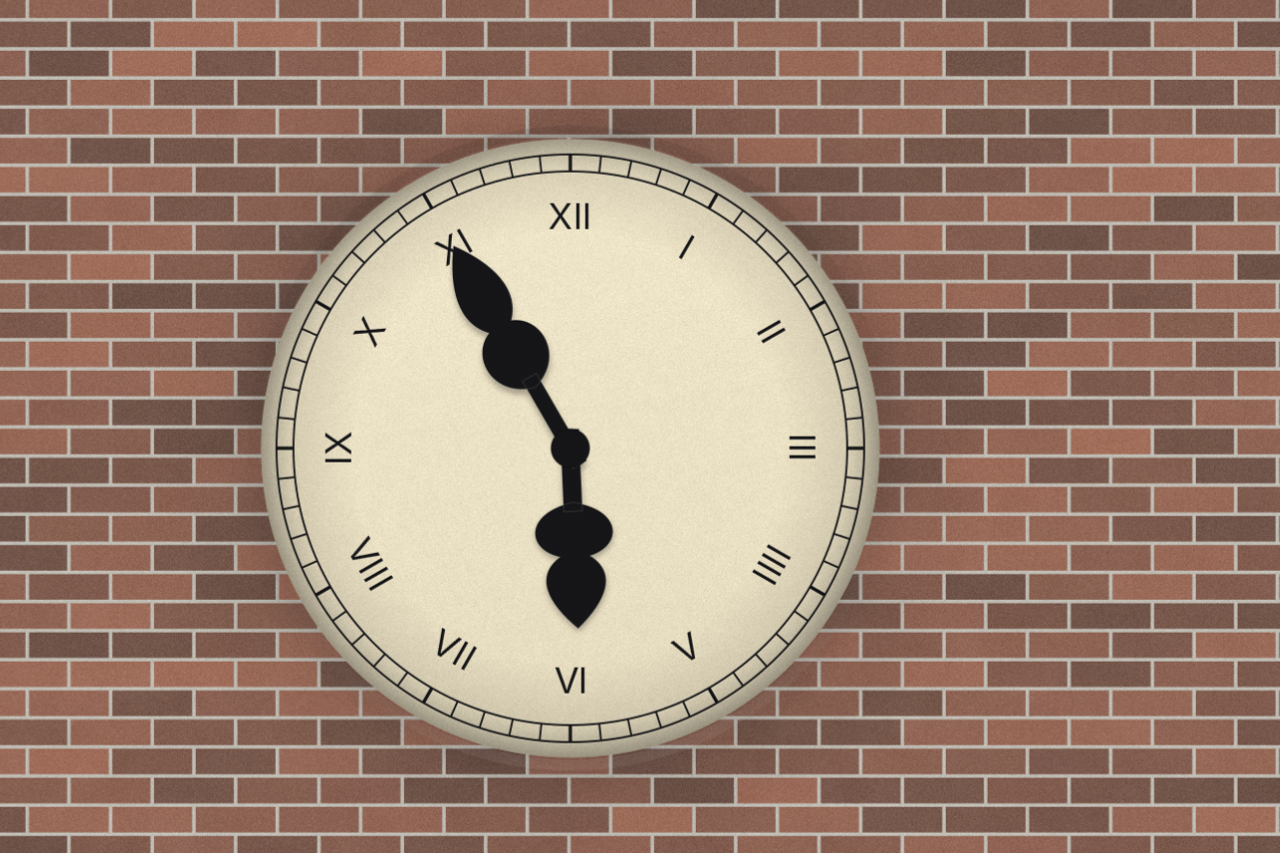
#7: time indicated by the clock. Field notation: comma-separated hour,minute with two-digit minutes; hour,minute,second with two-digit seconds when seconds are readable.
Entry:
5,55
